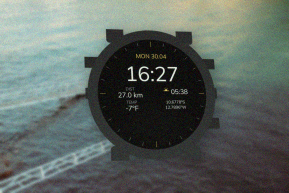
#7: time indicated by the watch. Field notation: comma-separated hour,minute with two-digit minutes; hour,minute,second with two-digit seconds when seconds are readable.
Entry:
16,27
